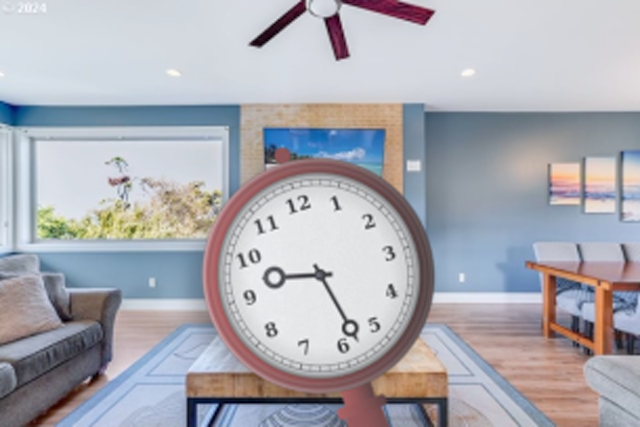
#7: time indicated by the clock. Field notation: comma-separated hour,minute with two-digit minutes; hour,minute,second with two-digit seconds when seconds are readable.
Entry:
9,28
